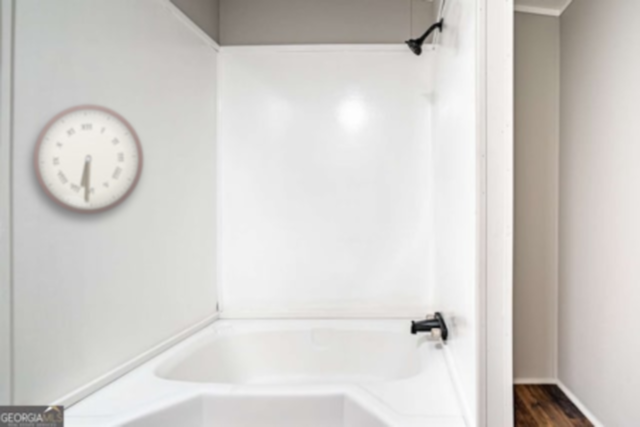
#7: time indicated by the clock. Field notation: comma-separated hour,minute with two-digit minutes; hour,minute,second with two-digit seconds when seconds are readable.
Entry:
6,31
